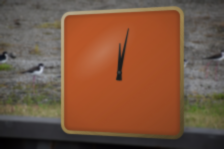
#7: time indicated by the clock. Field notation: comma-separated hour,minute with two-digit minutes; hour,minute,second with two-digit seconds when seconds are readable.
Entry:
12,02
